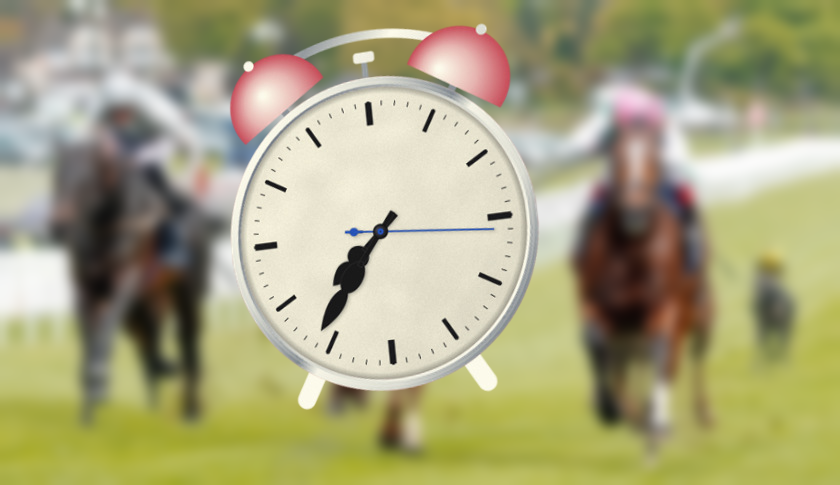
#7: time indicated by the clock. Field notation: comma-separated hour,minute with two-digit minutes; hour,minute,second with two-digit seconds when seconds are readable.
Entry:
7,36,16
